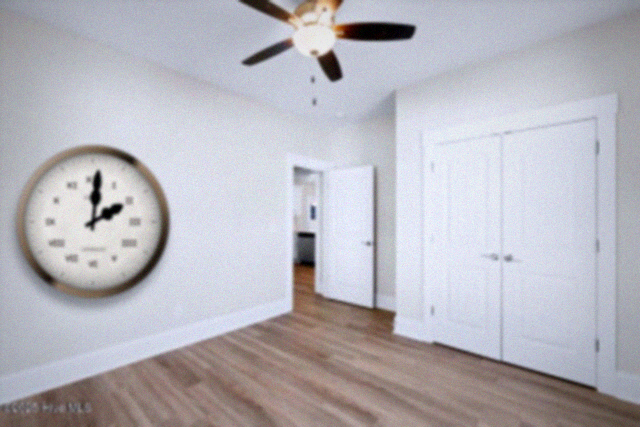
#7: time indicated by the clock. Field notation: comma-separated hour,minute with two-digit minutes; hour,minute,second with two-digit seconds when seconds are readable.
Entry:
2,01
